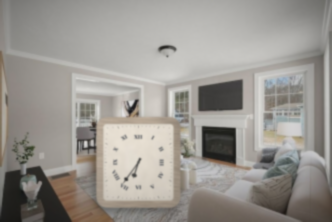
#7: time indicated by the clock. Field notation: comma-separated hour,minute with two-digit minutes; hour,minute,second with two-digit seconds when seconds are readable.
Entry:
6,36
